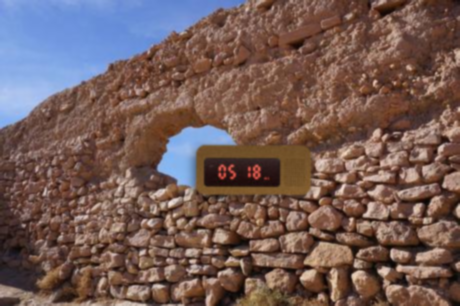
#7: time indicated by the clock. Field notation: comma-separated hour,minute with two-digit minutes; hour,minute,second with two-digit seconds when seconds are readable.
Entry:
5,18
